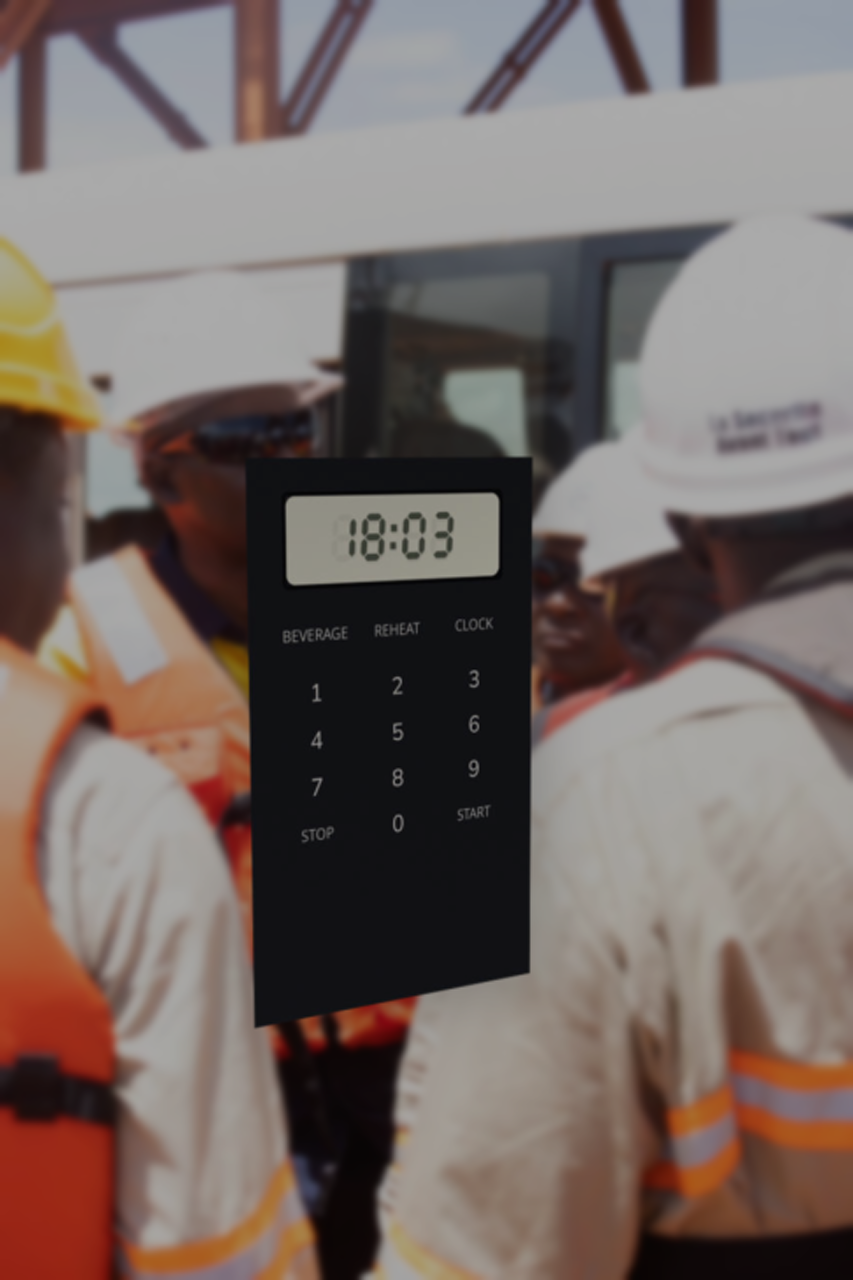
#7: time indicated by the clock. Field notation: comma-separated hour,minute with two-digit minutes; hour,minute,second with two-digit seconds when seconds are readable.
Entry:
18,03
